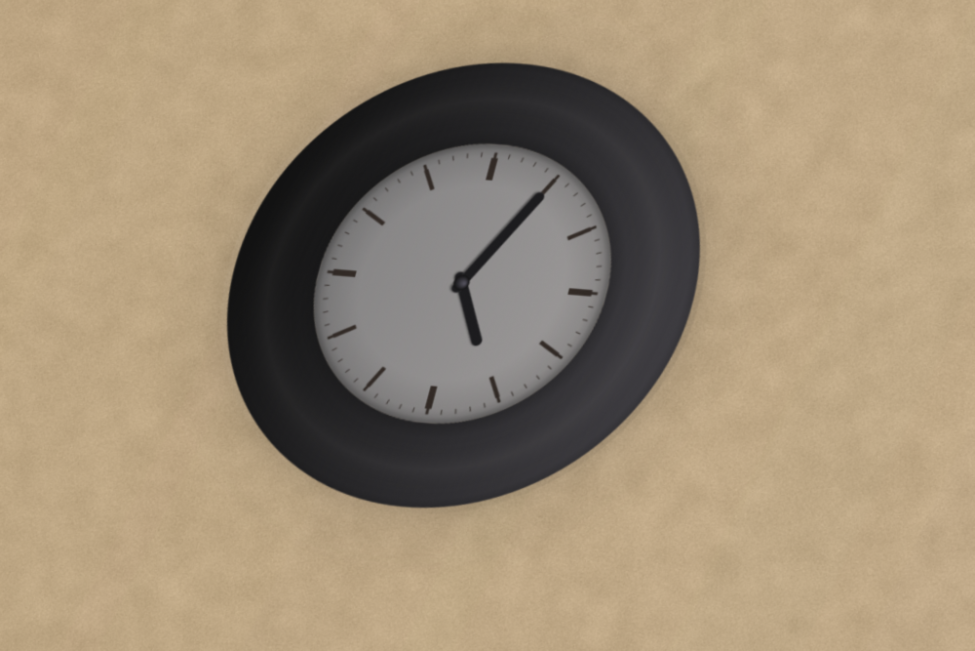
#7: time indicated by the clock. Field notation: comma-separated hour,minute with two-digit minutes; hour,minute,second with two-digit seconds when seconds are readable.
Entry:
5,05
